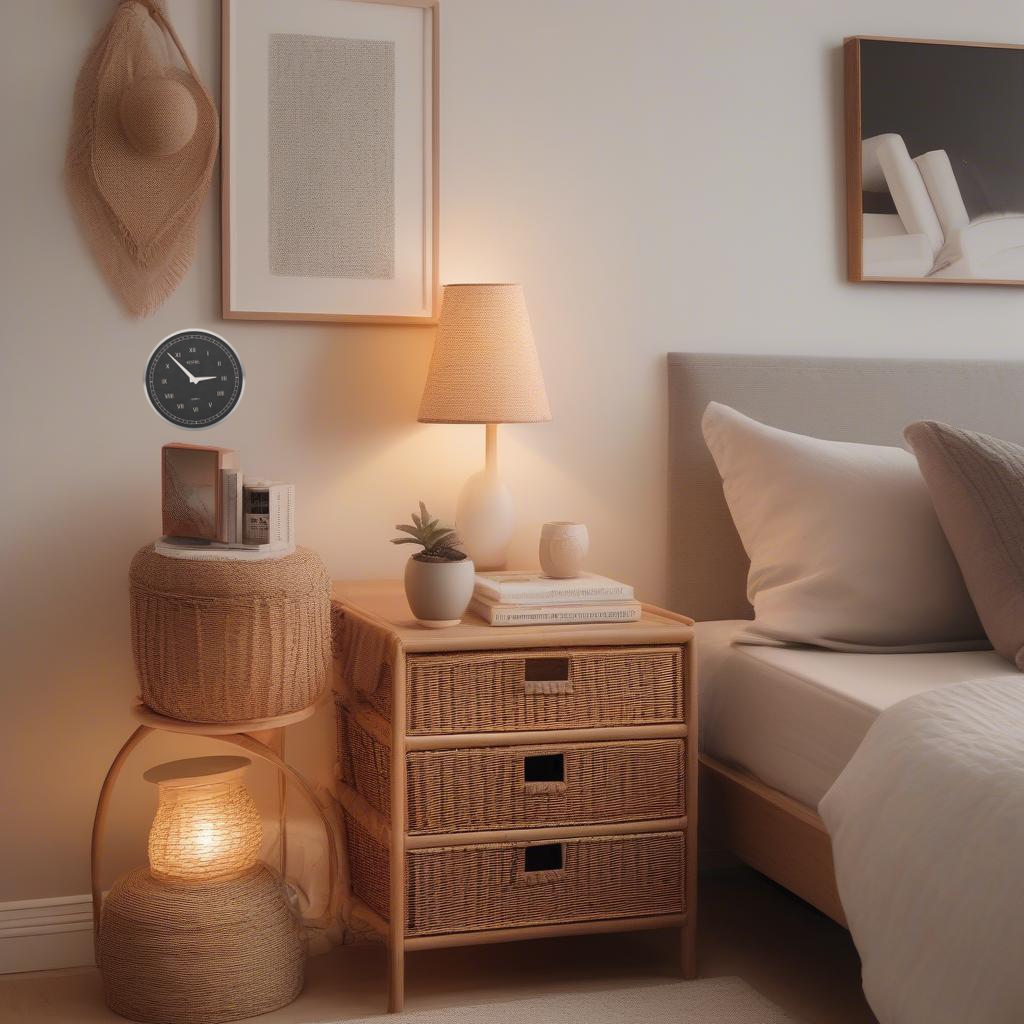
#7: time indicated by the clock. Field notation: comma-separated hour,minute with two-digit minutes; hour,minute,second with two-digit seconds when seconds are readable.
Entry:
2,53
